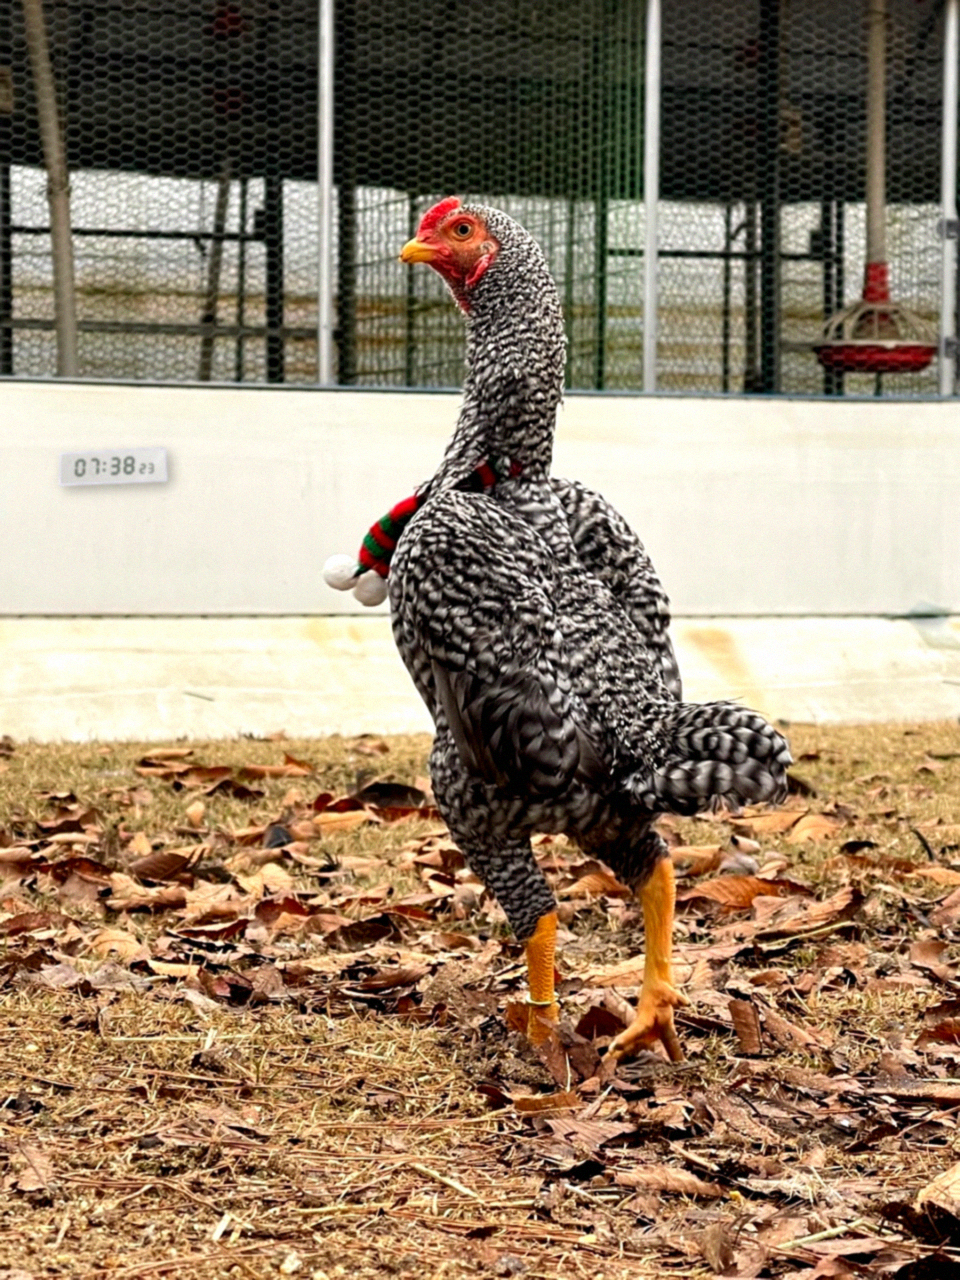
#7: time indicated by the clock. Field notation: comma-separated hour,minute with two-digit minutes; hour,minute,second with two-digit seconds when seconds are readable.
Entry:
7,38
